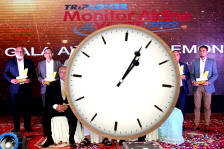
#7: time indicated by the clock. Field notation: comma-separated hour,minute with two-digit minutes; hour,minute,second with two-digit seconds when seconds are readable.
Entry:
1,04
